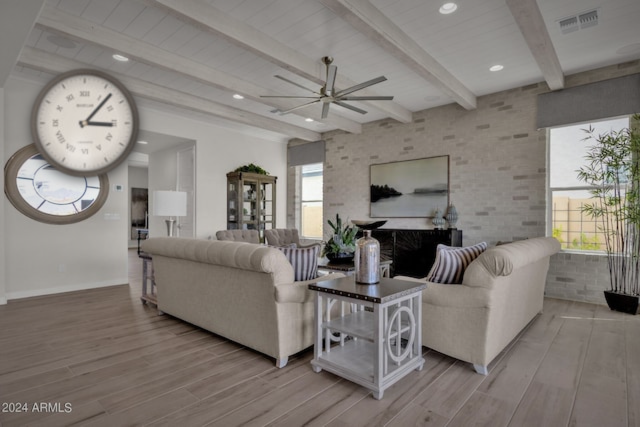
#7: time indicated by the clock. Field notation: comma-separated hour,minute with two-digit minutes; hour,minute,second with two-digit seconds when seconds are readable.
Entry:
3,07
